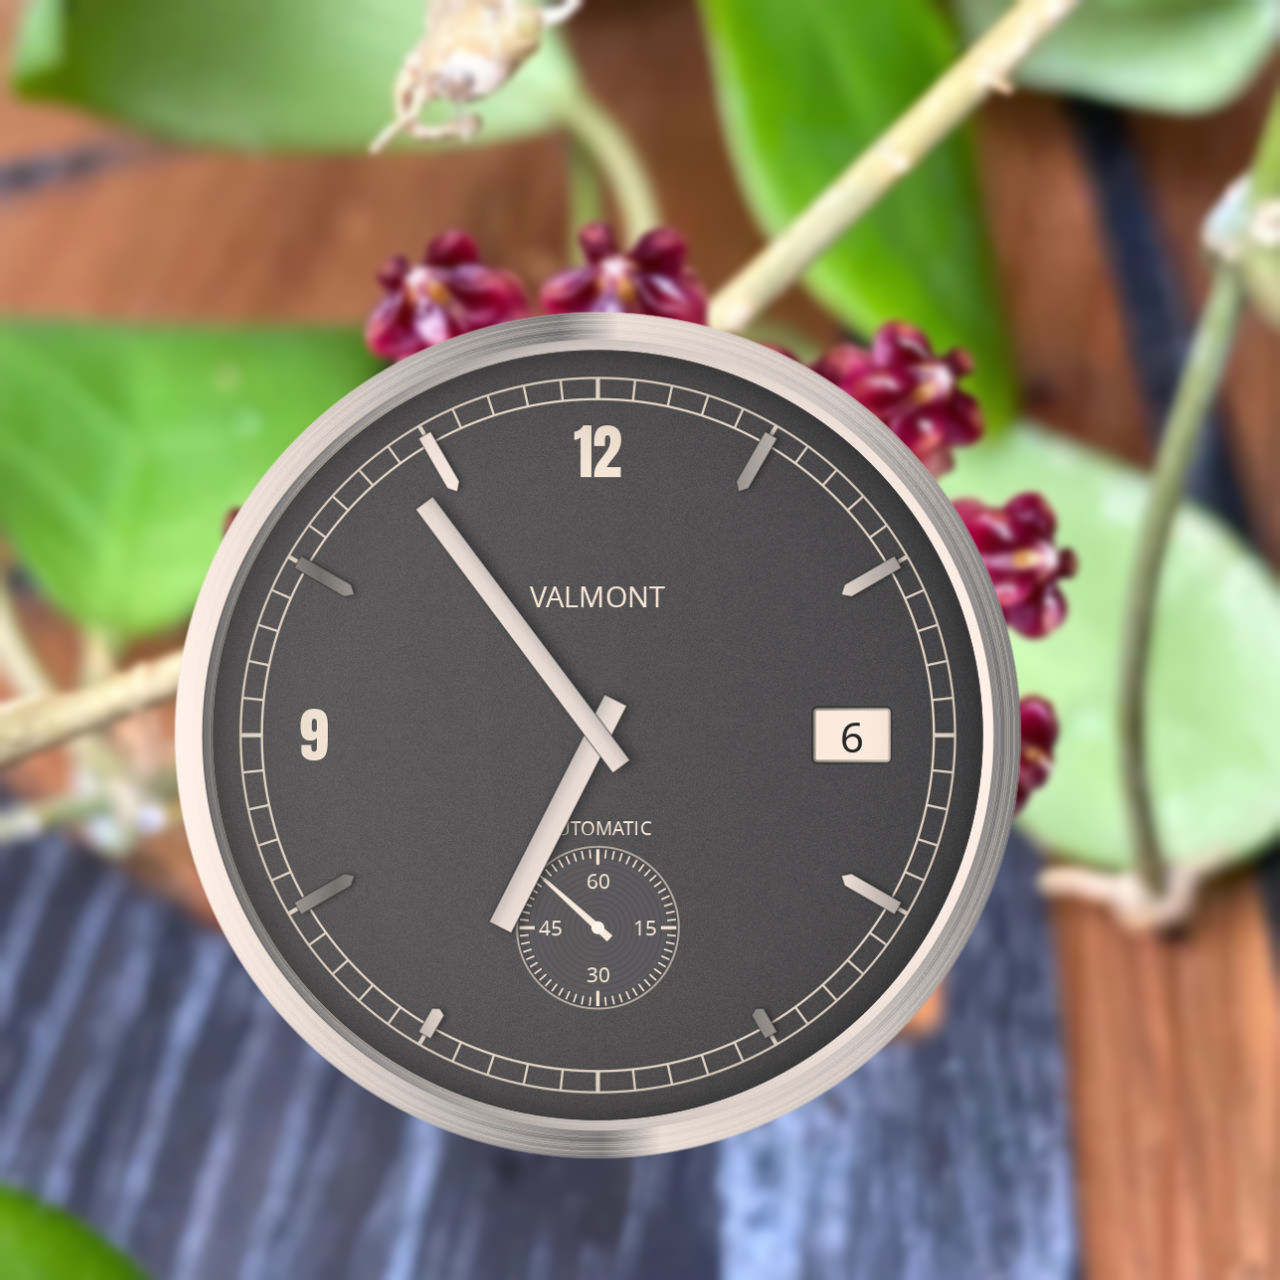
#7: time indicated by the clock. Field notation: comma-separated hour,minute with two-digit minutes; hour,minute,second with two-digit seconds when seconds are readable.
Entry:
6,53,52
